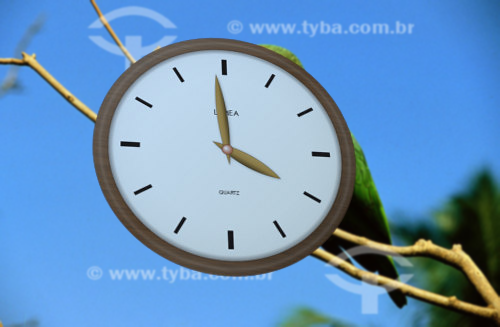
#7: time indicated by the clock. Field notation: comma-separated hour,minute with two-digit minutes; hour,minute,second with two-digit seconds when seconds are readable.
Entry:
3,59
